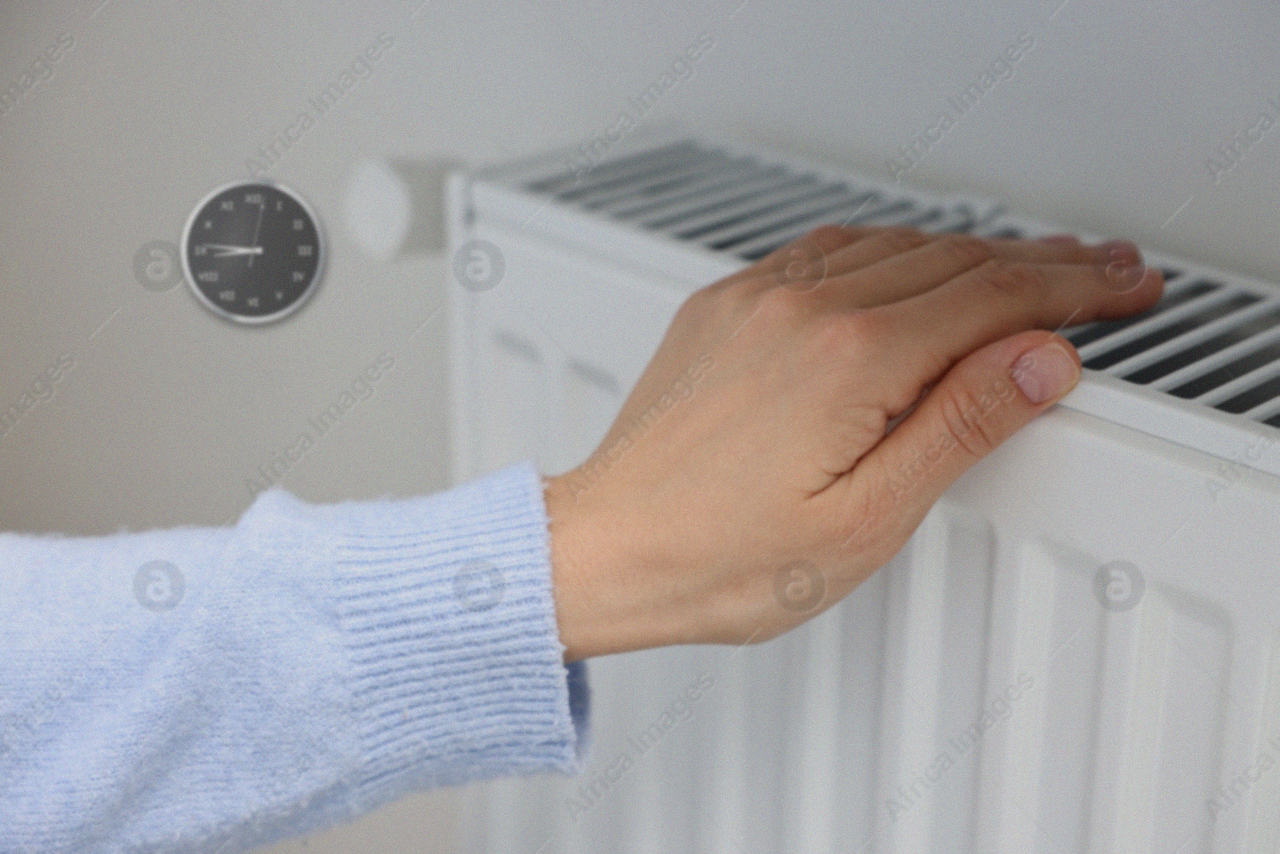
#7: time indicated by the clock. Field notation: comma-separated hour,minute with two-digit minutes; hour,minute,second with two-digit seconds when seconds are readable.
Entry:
8,46,02
